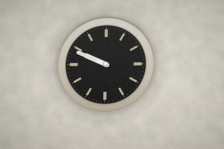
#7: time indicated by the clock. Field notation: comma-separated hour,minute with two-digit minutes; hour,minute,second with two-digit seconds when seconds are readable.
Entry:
9,49
